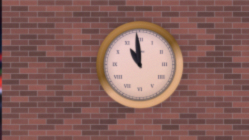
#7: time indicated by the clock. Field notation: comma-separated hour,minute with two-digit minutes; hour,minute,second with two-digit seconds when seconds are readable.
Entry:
10,59
